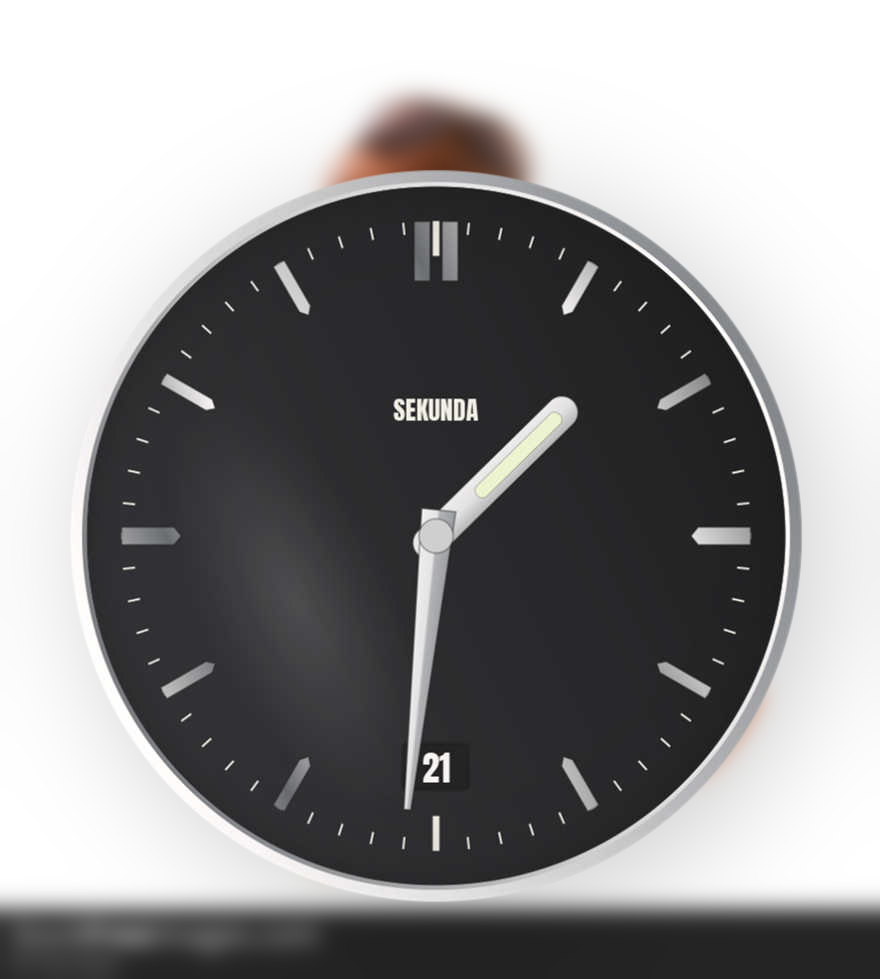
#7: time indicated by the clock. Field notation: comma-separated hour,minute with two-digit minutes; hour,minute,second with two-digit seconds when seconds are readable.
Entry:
1,31
